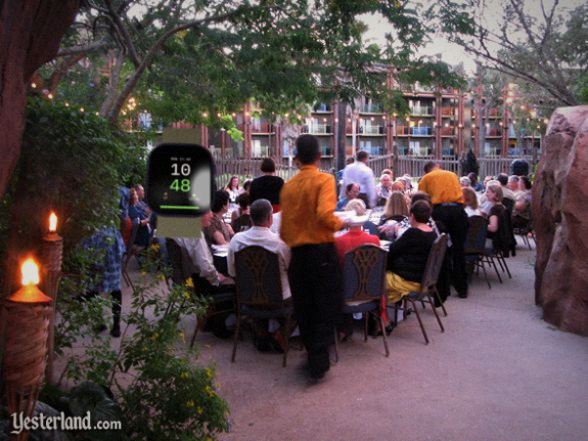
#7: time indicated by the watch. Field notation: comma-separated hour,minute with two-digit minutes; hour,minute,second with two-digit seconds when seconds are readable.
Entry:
10,48
